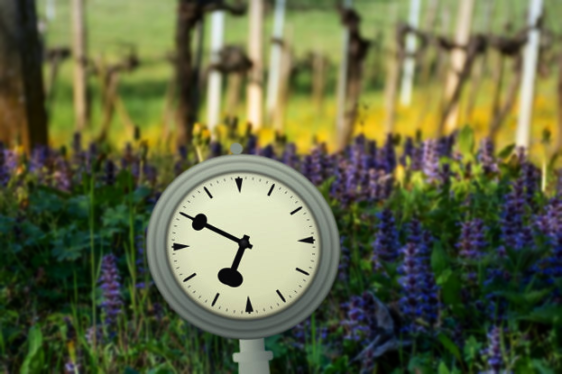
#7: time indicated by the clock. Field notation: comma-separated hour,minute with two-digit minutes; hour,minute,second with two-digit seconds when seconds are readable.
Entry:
6,50
